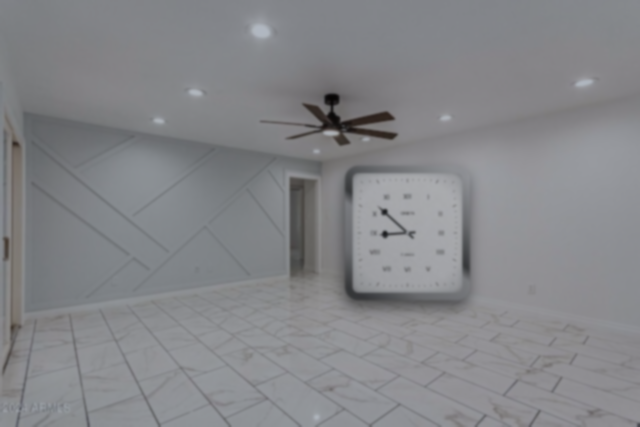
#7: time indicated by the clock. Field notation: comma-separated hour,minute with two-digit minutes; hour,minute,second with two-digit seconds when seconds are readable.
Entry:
8,52
